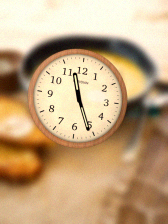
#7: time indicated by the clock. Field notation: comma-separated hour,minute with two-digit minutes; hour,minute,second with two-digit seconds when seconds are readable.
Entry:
11,26
